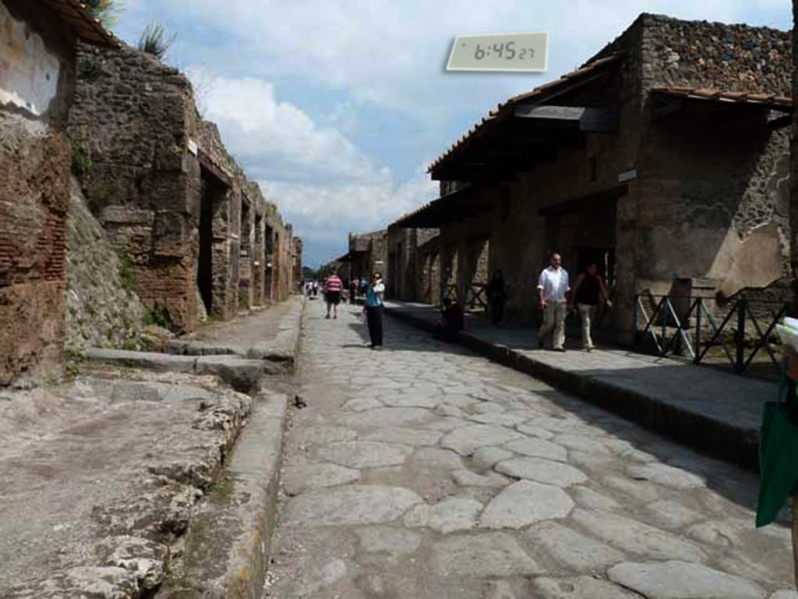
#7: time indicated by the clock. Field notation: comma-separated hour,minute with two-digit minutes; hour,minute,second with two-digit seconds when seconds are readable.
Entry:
6,45
